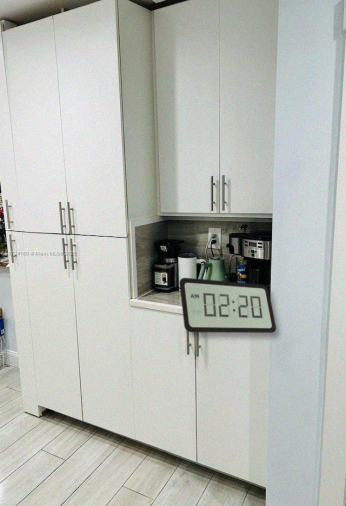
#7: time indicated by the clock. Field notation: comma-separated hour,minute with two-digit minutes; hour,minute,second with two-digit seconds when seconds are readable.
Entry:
2,20
